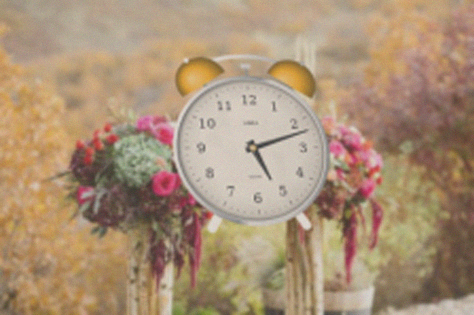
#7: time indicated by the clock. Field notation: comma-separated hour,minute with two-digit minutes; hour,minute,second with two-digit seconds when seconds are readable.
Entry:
5,12
